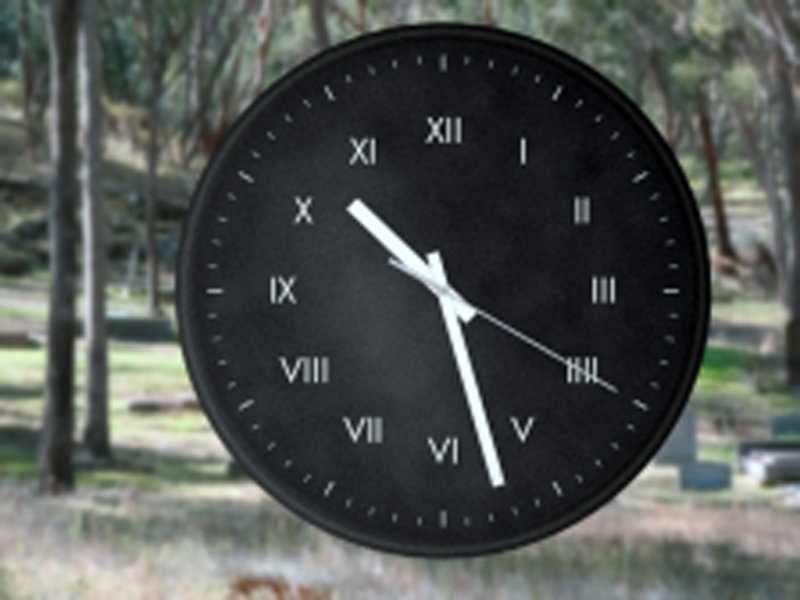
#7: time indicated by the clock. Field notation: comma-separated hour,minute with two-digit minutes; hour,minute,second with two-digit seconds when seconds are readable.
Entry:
10,27,20
